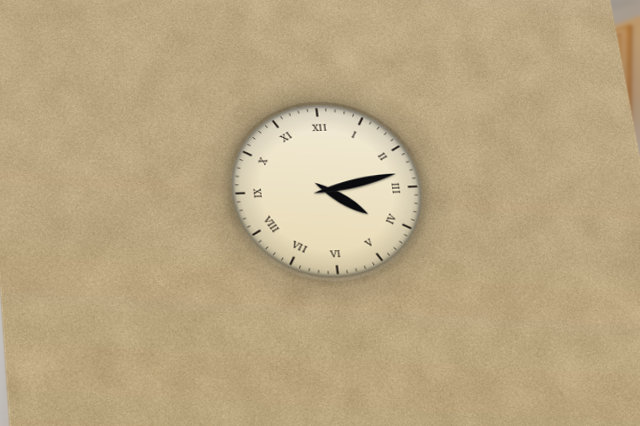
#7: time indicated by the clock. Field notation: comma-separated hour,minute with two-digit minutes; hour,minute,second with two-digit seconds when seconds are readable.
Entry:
4,13
